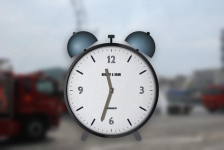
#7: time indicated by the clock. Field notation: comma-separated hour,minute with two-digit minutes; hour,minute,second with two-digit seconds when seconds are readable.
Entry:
11,33
